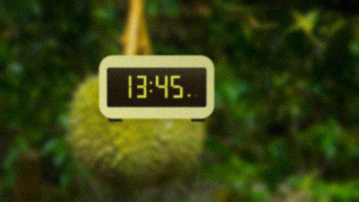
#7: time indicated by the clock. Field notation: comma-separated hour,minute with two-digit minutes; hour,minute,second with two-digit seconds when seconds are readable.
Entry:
13,45
